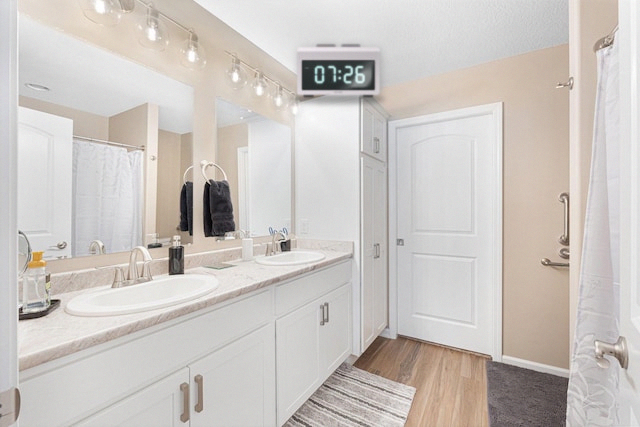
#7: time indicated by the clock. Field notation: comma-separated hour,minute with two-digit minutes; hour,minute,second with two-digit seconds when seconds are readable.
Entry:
7,26
